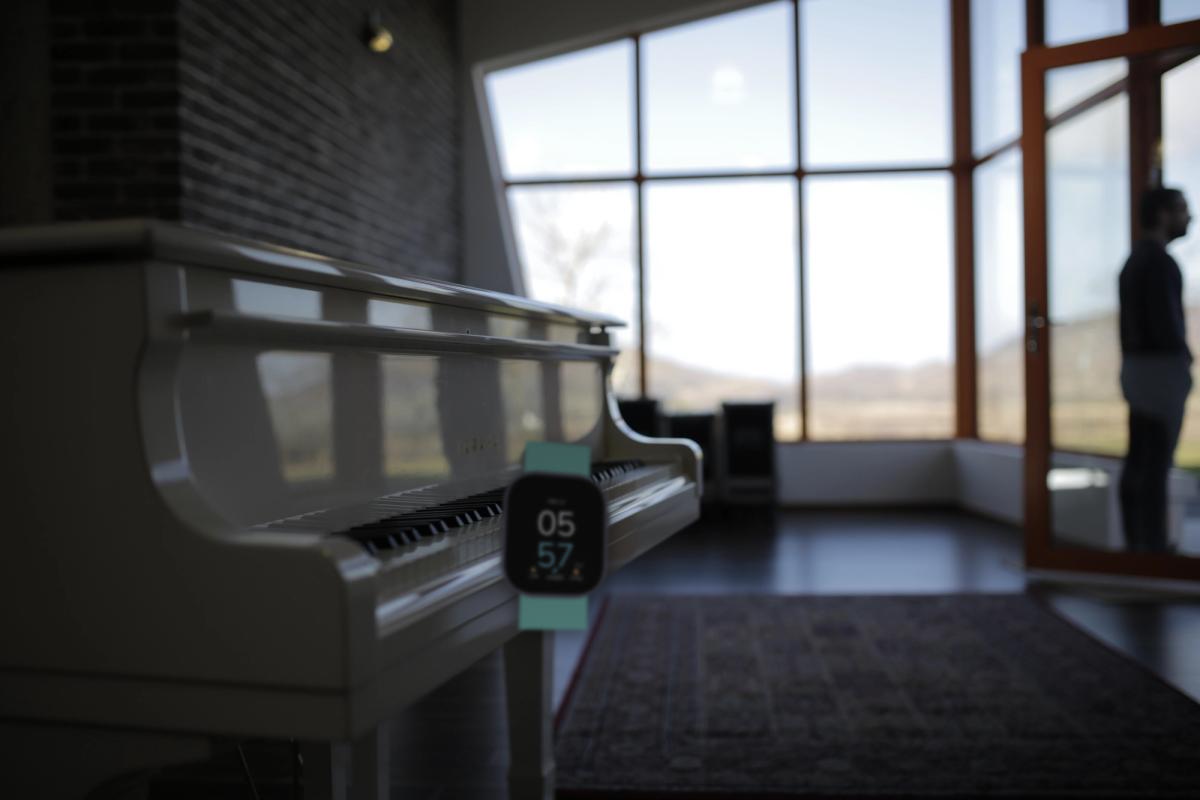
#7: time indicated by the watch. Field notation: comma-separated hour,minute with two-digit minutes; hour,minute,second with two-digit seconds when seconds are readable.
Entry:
5,57
